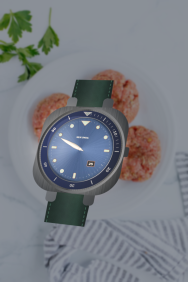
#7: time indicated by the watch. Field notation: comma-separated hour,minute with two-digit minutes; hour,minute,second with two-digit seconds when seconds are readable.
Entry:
9,49
